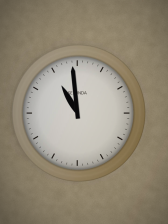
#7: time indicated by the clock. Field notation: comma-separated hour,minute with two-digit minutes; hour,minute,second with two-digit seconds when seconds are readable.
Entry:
10,59
